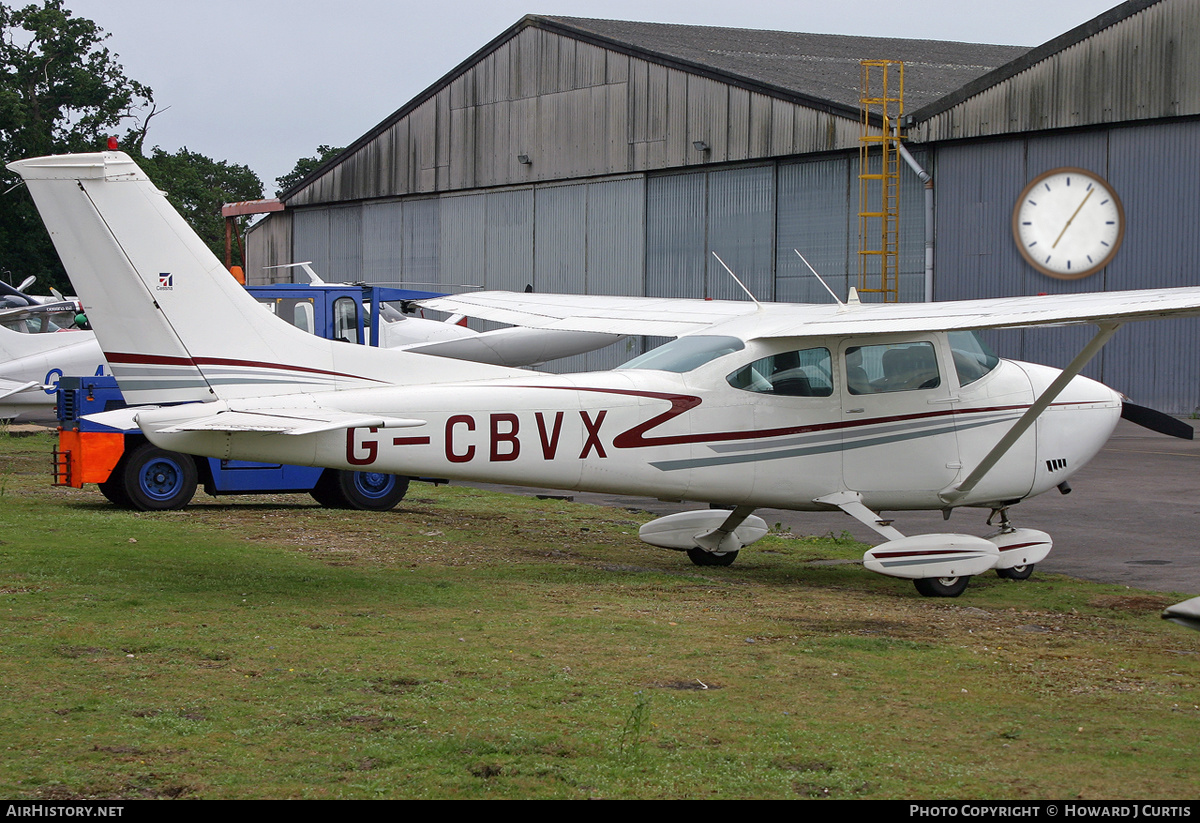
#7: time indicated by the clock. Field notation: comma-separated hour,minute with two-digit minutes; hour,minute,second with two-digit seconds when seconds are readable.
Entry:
7,06
